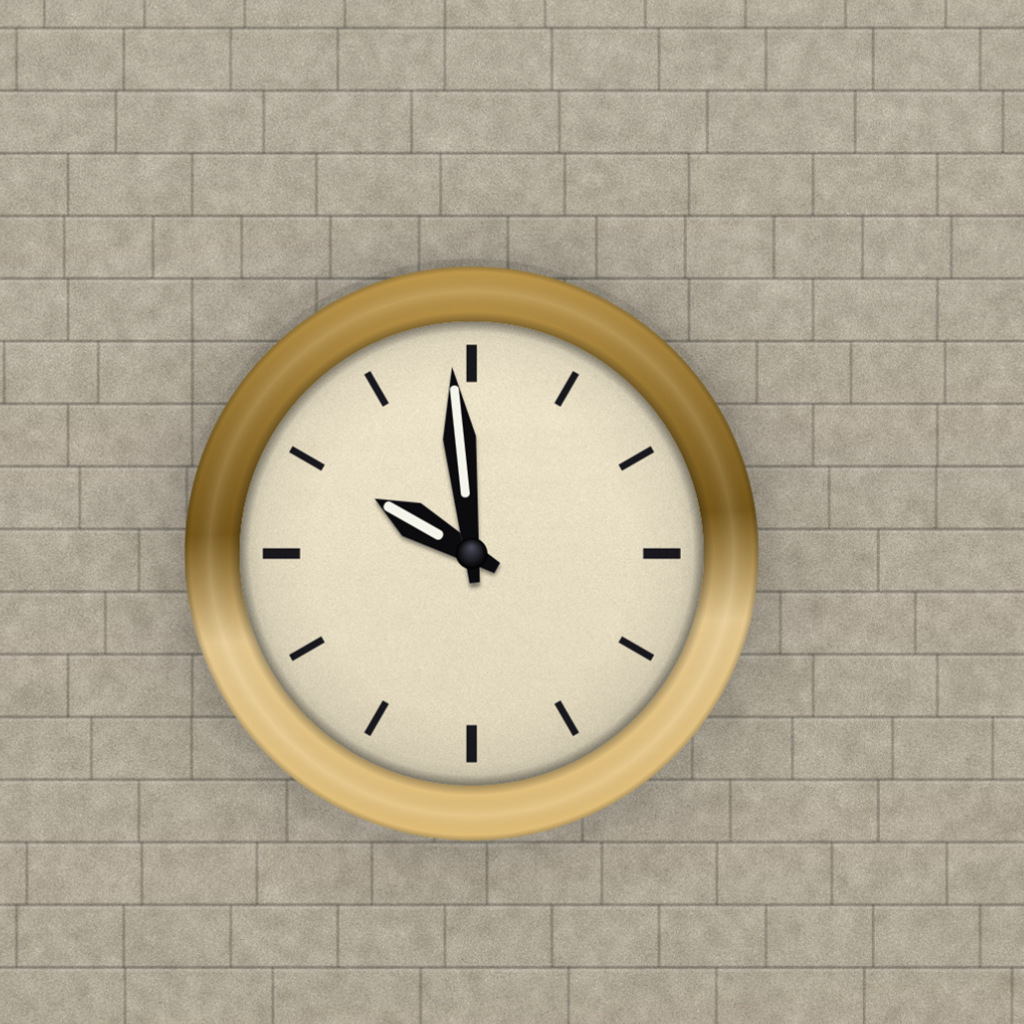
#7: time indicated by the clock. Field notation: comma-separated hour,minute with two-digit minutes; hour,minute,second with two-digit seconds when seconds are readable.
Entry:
9,59
